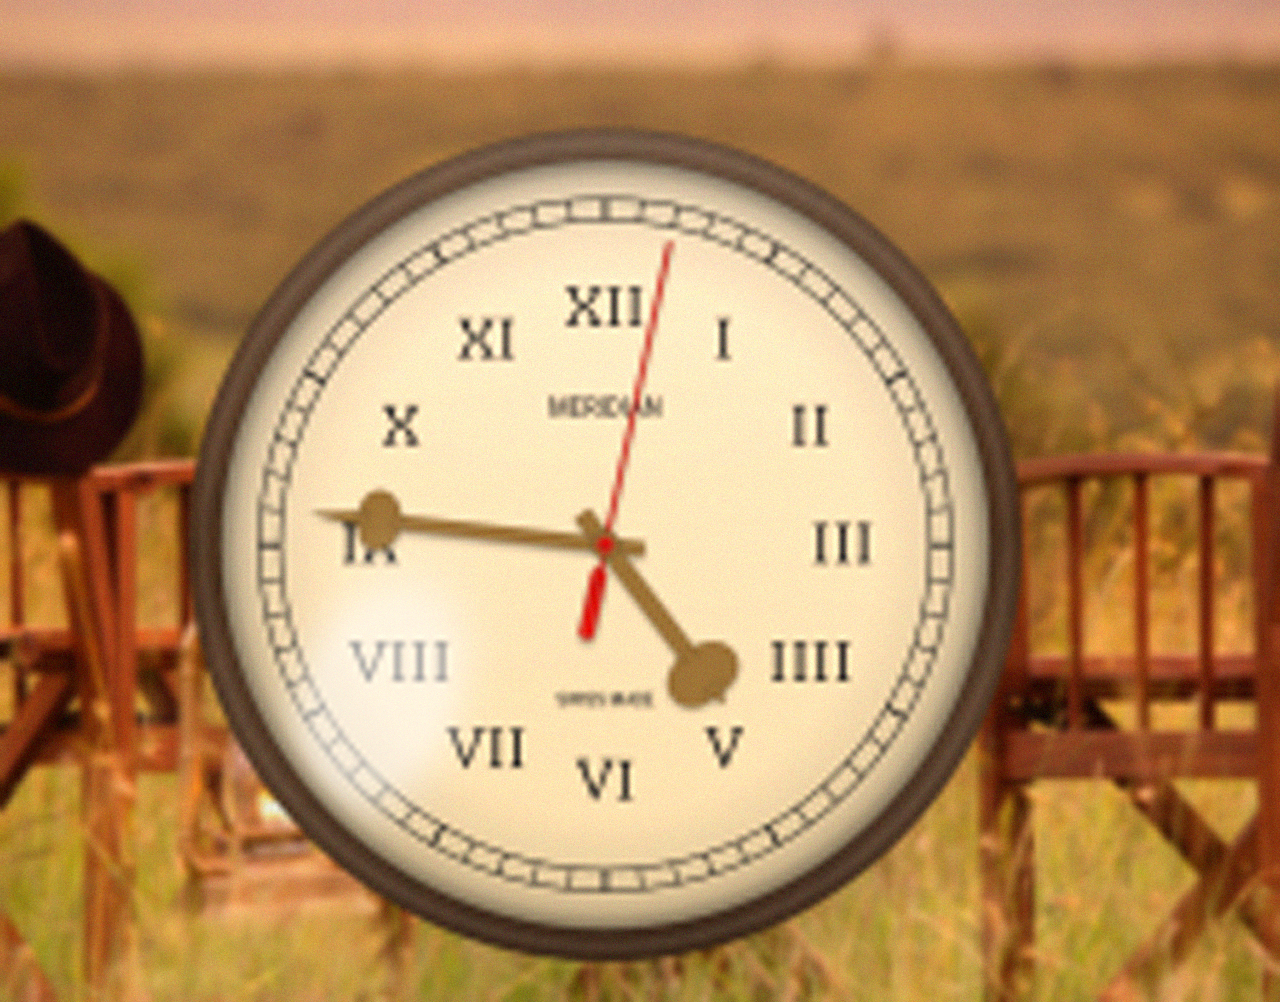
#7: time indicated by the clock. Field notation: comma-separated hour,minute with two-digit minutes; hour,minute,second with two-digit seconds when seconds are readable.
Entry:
4,46,02
